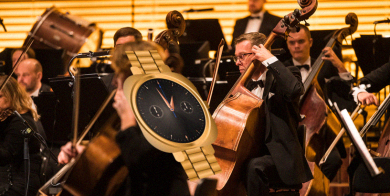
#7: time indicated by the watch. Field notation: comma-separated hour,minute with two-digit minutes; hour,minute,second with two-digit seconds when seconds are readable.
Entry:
12,58
